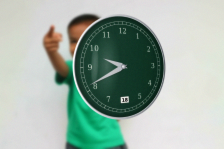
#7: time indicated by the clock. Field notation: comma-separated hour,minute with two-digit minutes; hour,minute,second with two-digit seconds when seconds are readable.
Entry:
9,41
